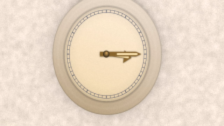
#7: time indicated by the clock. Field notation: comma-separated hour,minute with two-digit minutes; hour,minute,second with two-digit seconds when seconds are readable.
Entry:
3,15
